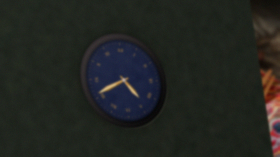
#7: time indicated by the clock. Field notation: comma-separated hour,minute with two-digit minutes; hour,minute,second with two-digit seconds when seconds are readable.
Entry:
4,41
